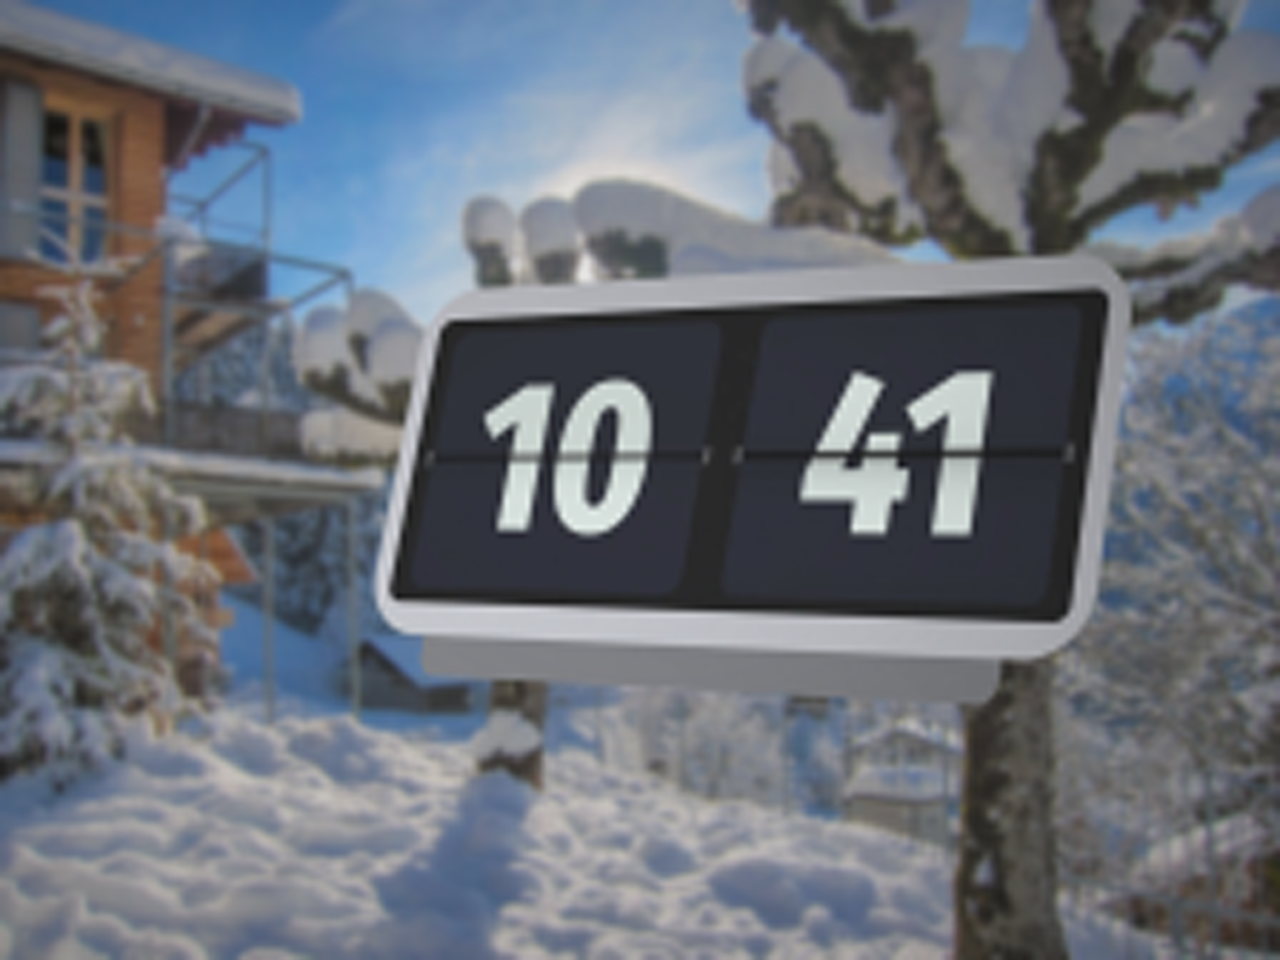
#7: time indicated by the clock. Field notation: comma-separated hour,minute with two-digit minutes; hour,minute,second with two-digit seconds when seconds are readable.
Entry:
10,41
